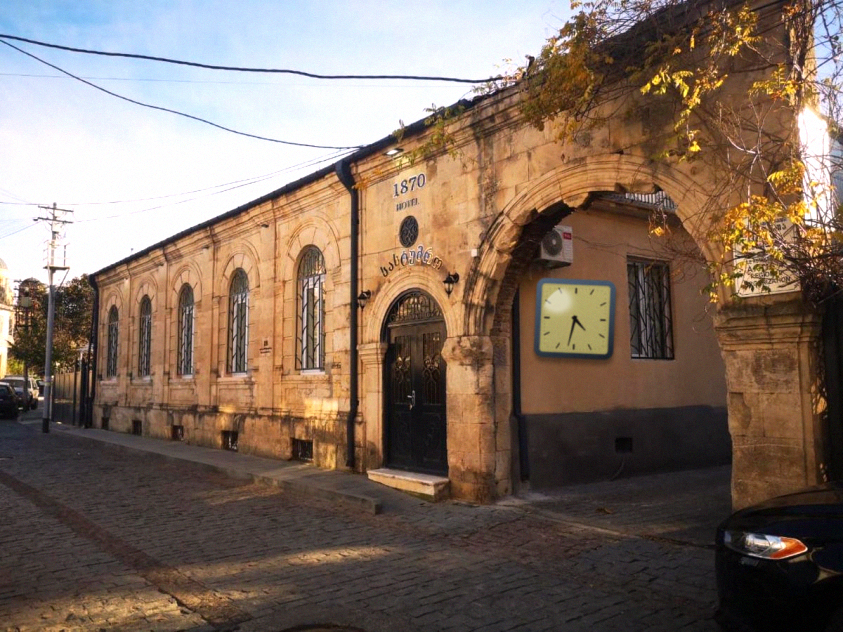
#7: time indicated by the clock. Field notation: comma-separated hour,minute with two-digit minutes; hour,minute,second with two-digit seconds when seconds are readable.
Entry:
4,32
